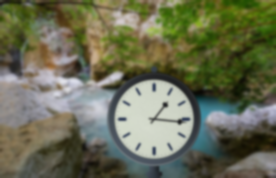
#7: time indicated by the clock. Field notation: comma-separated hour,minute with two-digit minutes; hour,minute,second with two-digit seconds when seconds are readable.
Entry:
1,16
